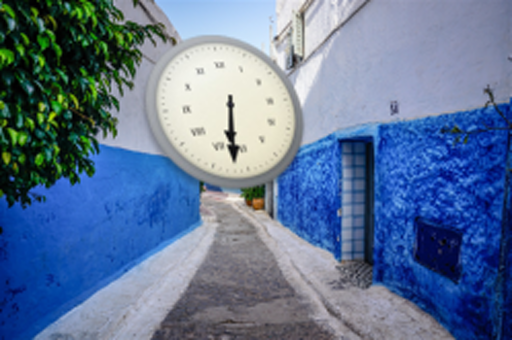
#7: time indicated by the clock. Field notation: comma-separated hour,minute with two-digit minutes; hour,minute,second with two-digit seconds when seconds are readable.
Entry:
6,32
